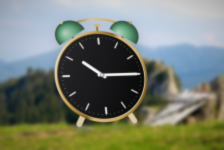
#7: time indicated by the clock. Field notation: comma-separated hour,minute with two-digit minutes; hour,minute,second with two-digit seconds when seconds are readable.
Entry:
10,15
